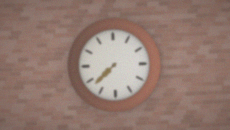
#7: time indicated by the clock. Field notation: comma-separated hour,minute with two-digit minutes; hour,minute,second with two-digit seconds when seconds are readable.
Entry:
7,38
